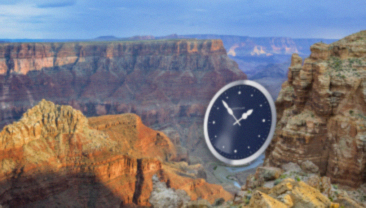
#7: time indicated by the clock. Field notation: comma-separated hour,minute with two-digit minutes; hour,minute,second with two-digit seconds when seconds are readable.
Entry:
1,53
